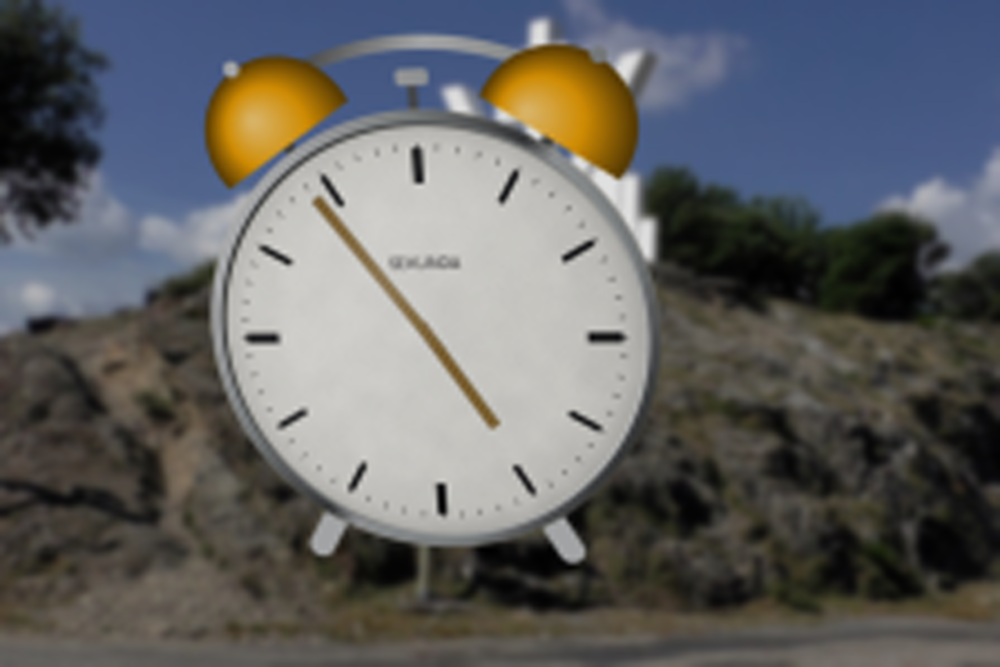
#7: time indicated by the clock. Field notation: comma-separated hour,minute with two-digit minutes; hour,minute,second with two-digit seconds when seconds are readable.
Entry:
4,54
